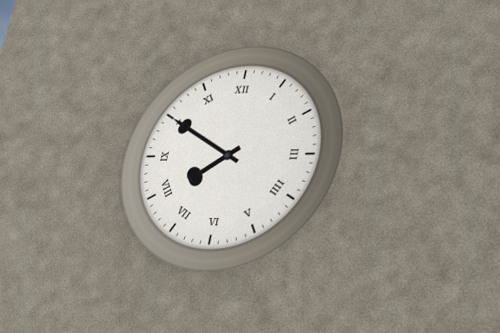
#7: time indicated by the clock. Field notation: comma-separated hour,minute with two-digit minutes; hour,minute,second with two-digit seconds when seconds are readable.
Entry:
7,50
